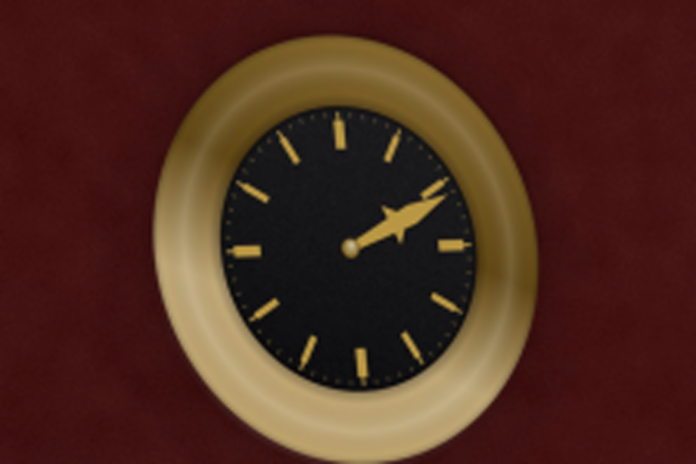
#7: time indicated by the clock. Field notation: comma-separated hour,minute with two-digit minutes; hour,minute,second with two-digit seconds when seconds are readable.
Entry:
2,11
